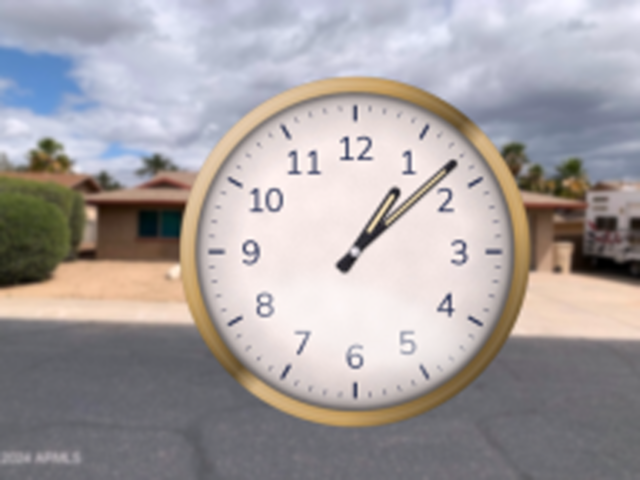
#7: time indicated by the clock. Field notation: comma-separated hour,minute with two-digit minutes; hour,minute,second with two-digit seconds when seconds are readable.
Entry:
1,08
